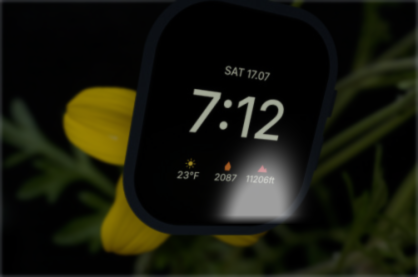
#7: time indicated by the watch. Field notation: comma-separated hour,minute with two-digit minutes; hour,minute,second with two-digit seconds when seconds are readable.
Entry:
7,12
